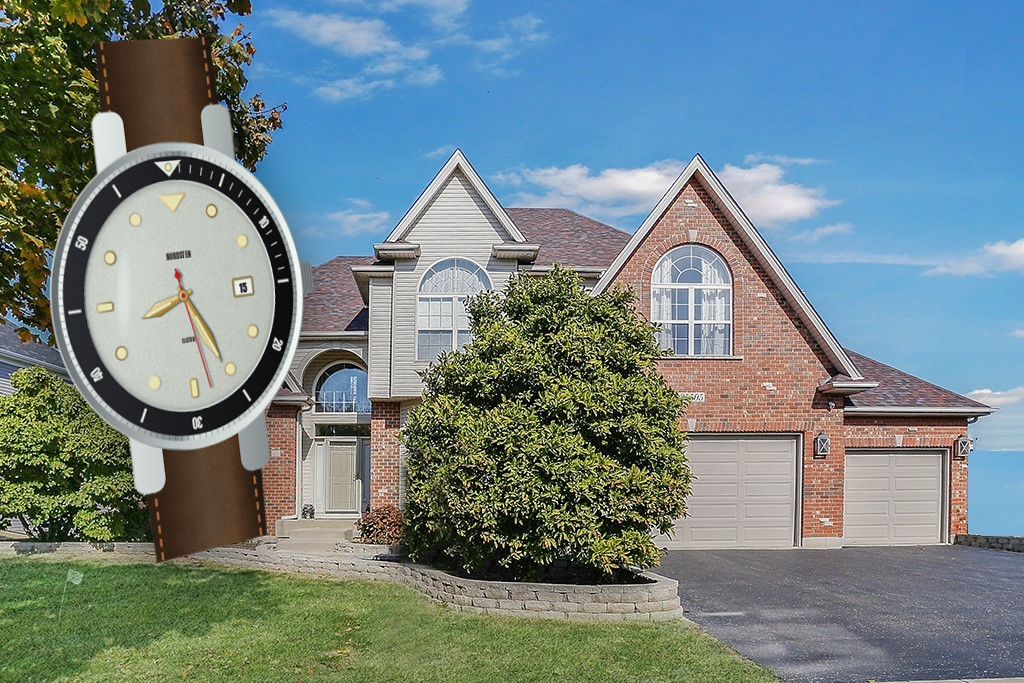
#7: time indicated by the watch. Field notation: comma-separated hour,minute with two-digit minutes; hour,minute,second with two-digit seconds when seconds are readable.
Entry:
8,25,28
